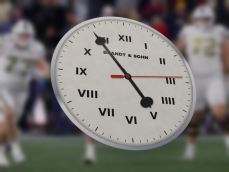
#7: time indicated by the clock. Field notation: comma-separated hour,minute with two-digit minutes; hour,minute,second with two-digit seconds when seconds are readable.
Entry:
4,54,14
